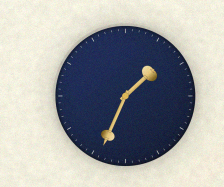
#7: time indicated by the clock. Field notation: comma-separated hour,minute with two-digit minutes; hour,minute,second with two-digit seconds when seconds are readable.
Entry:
1,34
